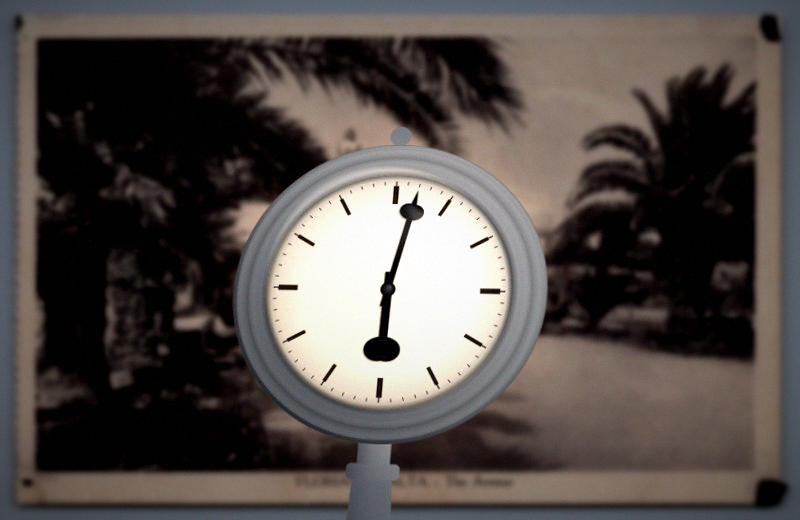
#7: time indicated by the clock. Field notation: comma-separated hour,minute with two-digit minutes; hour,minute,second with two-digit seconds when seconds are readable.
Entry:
6,02
